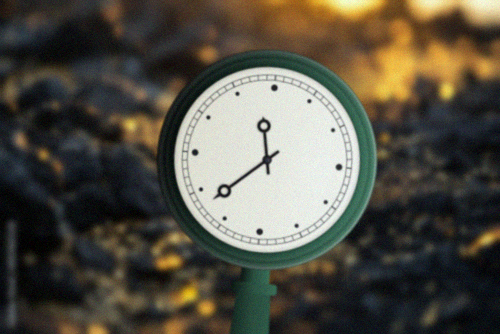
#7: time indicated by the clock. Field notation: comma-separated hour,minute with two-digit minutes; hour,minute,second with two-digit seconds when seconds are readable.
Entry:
11,38
